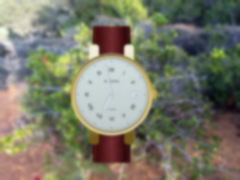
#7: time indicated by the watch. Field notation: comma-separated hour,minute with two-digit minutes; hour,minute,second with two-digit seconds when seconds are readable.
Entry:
6,58
